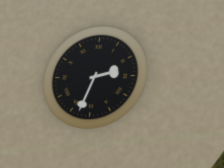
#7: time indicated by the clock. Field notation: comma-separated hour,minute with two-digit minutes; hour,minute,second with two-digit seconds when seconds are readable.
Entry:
2,33
